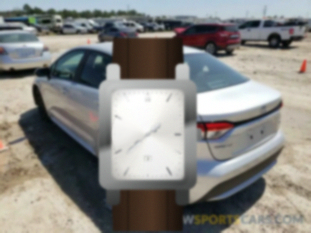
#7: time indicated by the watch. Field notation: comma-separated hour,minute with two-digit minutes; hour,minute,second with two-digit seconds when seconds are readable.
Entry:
1,38
